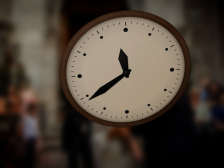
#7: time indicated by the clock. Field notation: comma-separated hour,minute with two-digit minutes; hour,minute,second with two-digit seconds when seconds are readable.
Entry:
11,39
